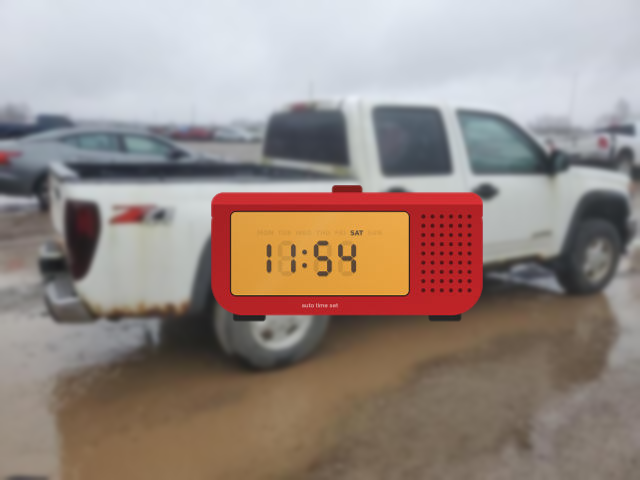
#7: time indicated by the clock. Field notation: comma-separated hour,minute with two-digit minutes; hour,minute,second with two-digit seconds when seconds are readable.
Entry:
11,54
